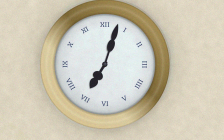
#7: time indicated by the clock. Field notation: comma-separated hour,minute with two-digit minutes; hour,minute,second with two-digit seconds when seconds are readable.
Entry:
7,03
